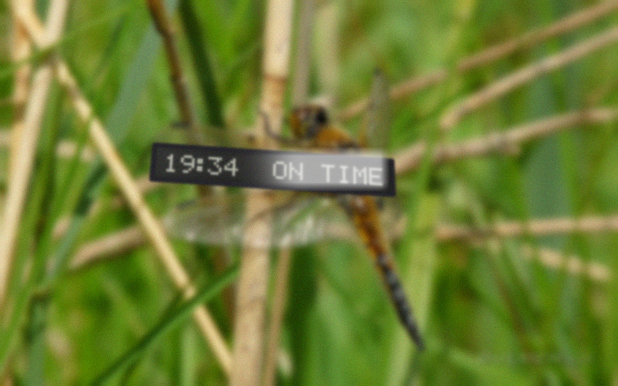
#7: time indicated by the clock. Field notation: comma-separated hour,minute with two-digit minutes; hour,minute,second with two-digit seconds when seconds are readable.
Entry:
19,34
